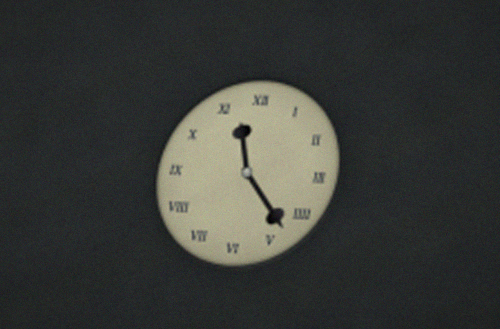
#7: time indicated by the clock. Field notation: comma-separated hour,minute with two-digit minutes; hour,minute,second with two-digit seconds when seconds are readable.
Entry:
11,23
